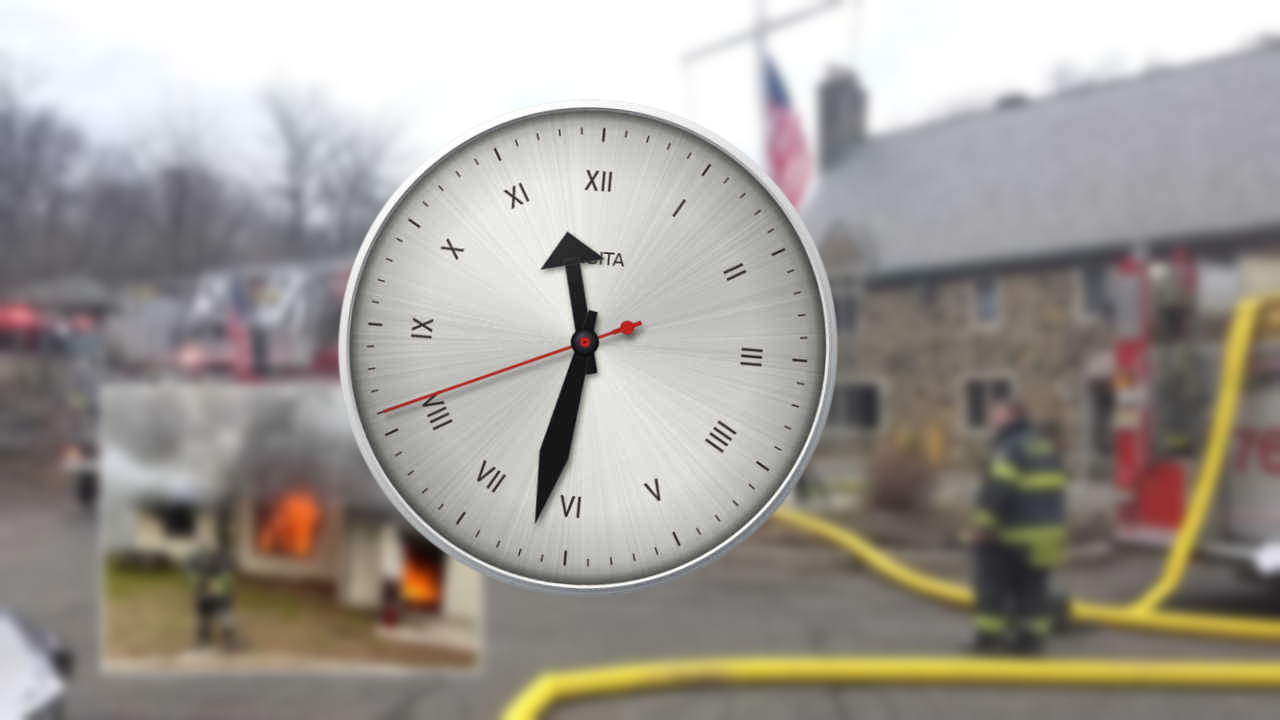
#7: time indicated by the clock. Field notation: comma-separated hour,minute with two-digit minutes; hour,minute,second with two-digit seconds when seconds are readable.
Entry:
11,31,41
